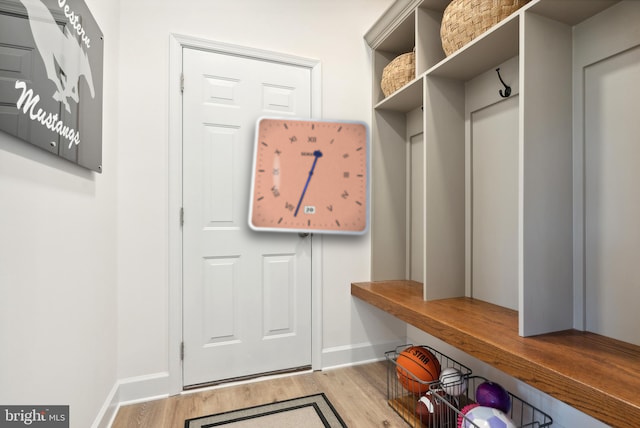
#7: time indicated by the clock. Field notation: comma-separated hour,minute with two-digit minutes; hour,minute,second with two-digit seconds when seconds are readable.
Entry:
12,33
